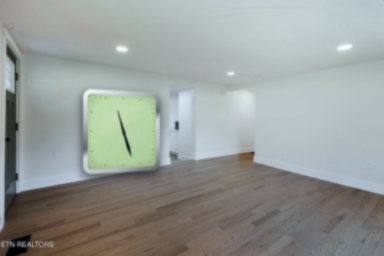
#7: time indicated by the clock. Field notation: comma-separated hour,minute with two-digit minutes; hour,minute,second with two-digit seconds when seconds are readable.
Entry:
11,27
